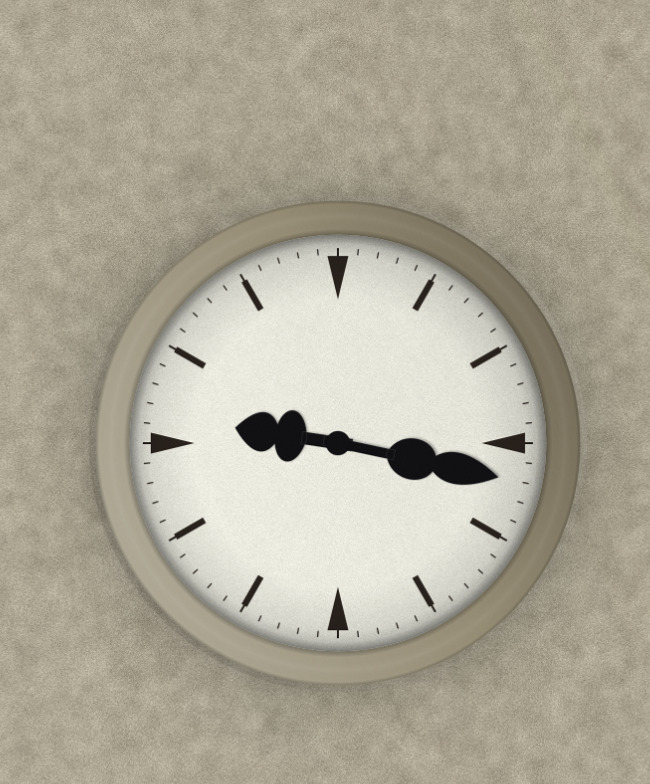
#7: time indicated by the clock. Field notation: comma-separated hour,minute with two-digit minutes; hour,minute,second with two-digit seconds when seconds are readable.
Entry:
9,17
